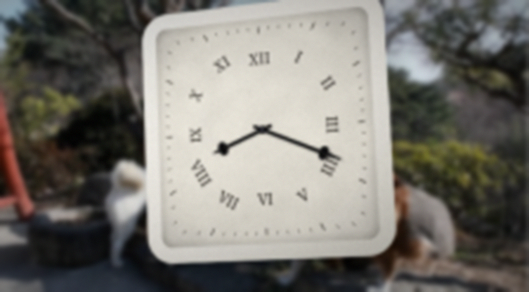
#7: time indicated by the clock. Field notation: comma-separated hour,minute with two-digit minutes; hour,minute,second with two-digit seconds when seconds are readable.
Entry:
8,19
